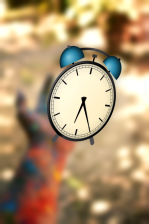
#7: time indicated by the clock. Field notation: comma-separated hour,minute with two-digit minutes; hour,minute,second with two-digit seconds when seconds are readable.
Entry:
6,25
